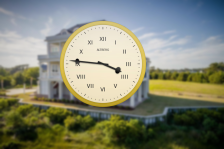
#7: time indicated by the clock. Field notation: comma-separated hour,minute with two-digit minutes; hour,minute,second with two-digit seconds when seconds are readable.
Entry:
3,46
